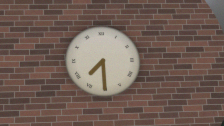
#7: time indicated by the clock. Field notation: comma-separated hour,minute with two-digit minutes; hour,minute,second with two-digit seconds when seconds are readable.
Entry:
7,30
